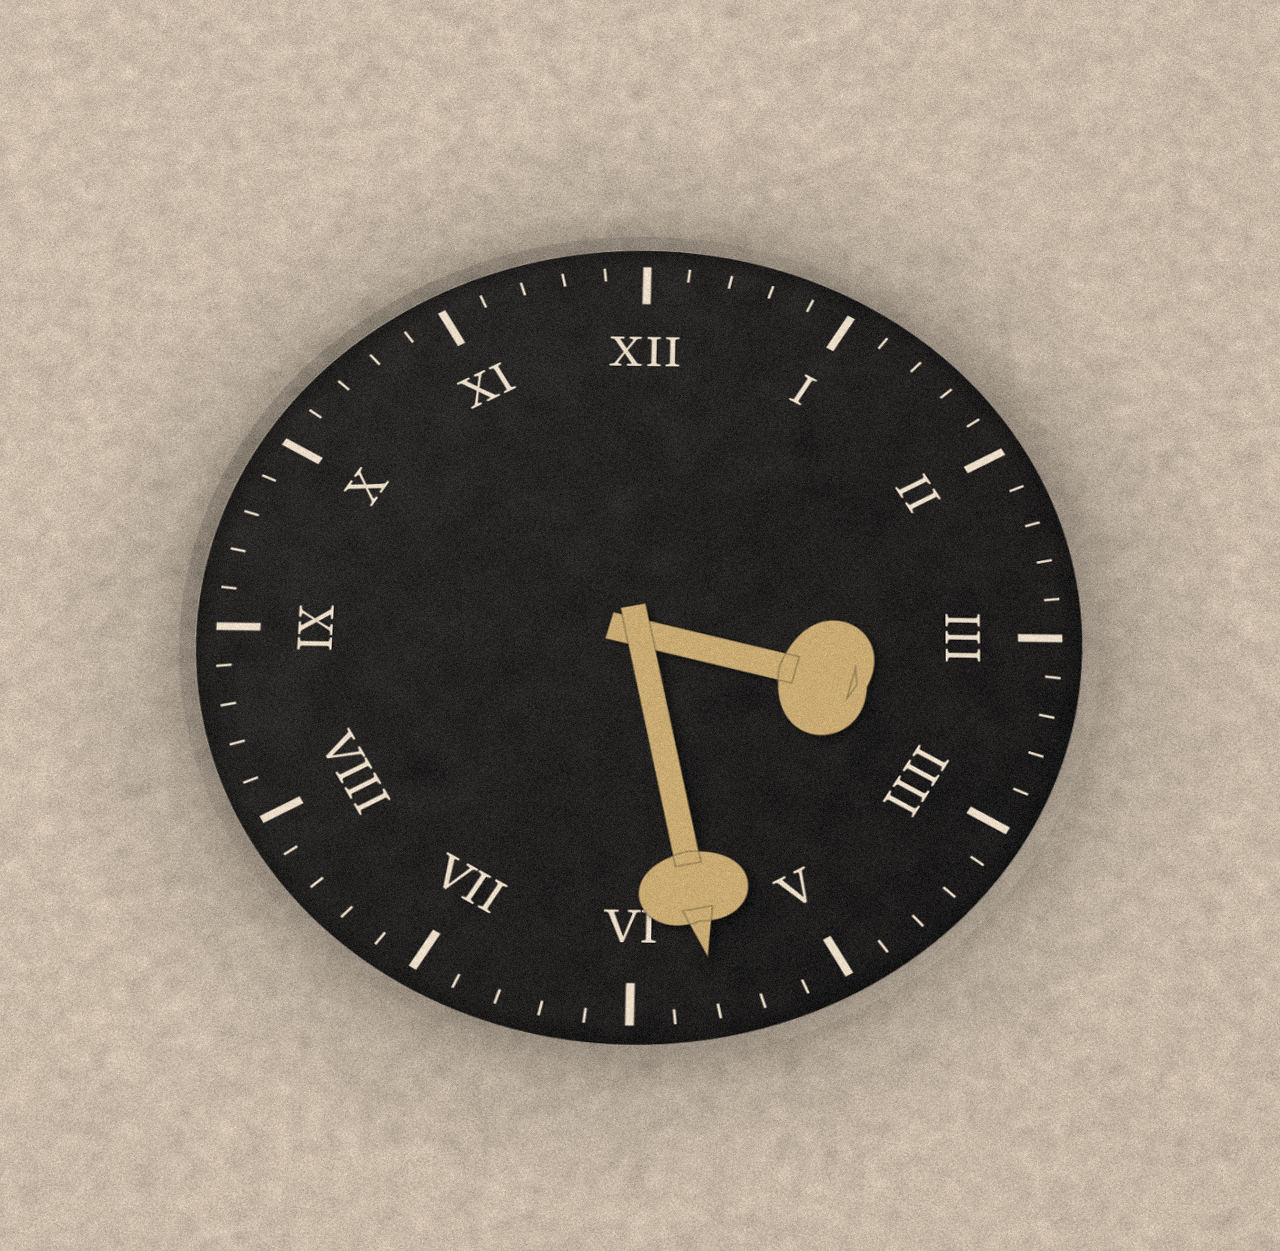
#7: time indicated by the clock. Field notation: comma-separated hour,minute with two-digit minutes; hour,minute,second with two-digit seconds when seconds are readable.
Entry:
3,28
